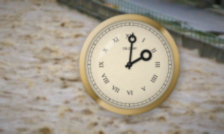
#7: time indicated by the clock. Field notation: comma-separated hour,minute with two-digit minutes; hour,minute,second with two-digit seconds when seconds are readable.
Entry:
2,01
